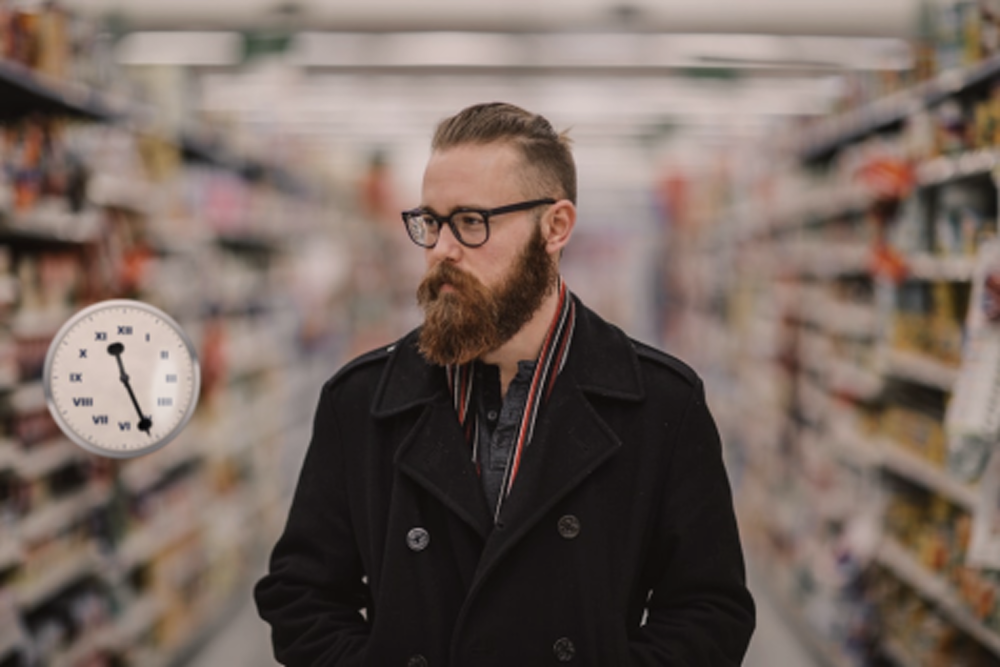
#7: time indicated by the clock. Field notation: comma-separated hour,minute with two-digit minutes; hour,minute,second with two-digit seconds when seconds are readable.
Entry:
11,26
